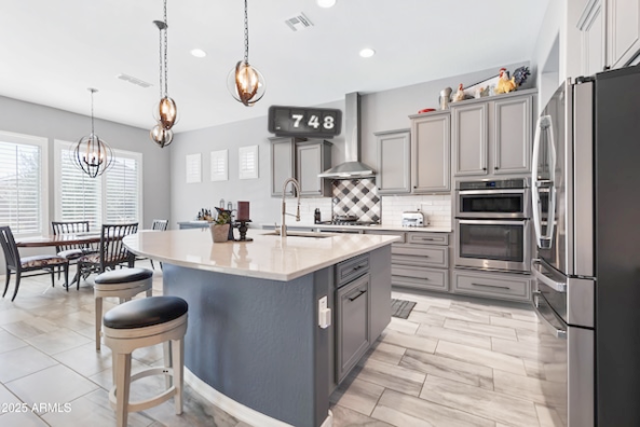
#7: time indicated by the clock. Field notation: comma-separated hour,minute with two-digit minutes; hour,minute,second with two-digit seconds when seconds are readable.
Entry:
7,48
